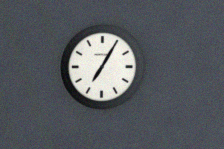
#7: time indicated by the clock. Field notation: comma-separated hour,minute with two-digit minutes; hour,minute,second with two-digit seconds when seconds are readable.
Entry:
7,05
